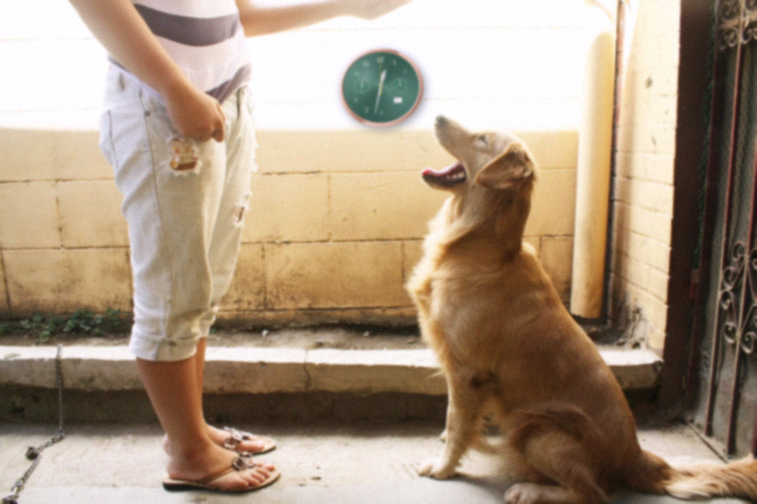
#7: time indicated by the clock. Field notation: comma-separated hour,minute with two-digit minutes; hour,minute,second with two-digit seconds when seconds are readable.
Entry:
12,32
